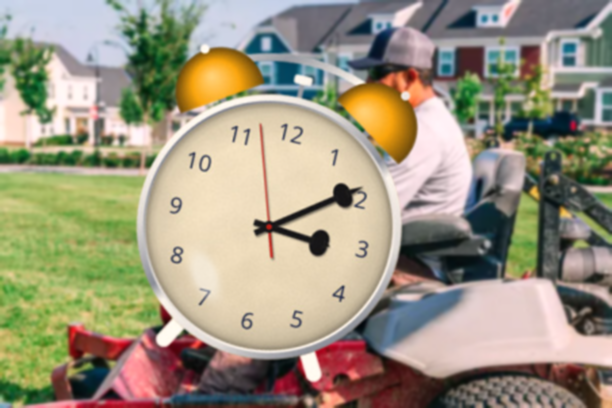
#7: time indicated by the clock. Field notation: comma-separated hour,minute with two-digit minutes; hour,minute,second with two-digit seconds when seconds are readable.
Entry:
3,08,57
